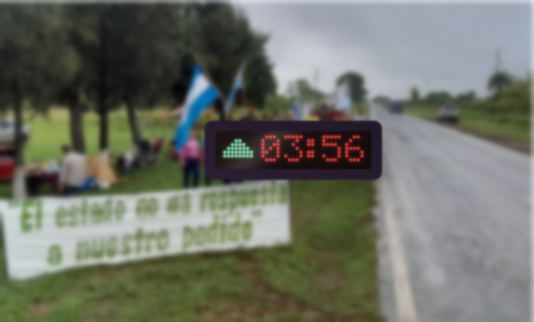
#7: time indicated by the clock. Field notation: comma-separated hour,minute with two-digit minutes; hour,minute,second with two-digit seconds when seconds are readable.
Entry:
3,56
